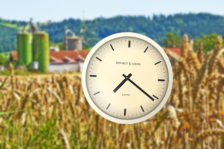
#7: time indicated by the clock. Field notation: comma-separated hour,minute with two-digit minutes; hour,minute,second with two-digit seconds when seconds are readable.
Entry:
7,21
